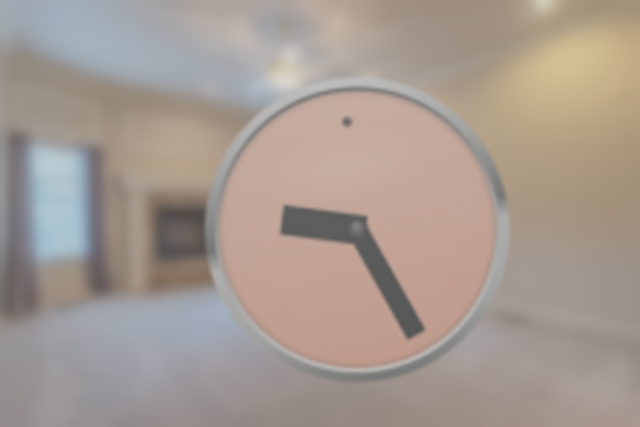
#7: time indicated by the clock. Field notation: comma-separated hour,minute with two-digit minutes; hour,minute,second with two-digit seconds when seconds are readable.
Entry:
9,26
